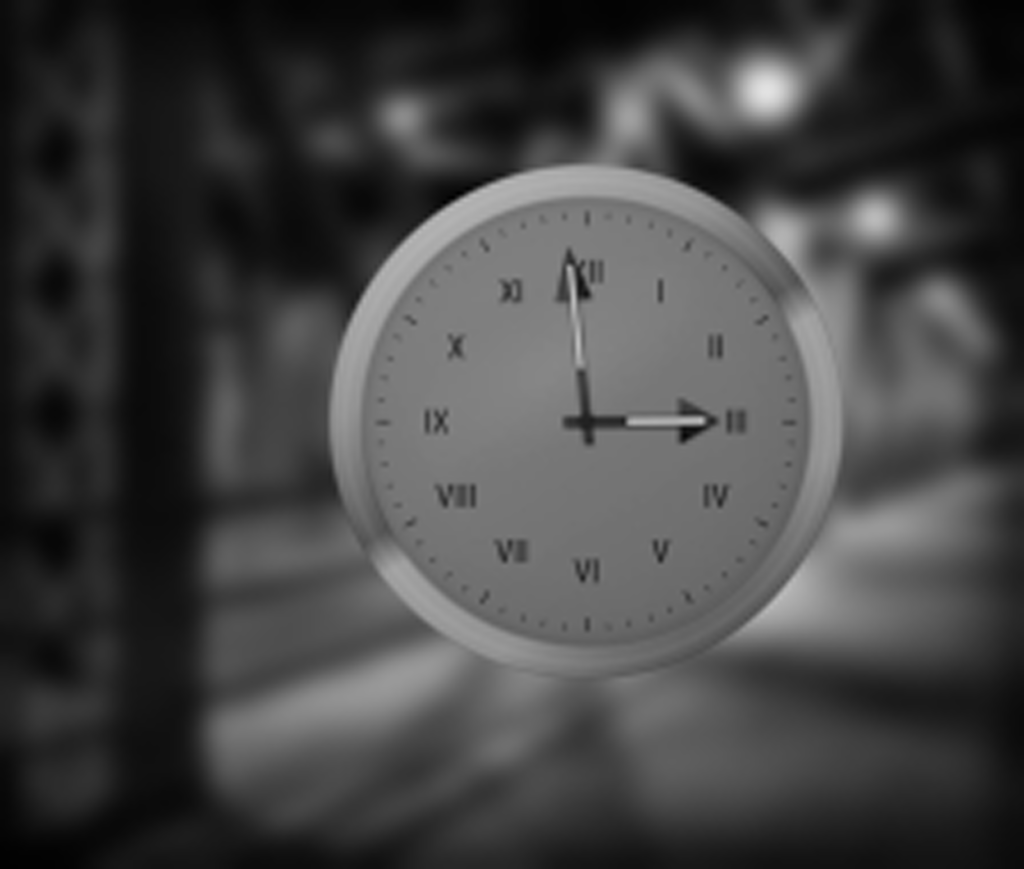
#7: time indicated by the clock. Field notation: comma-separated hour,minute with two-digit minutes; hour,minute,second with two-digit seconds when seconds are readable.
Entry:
2,59
